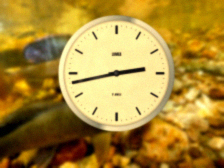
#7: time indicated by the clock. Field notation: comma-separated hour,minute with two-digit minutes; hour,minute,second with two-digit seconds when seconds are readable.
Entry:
2,43
